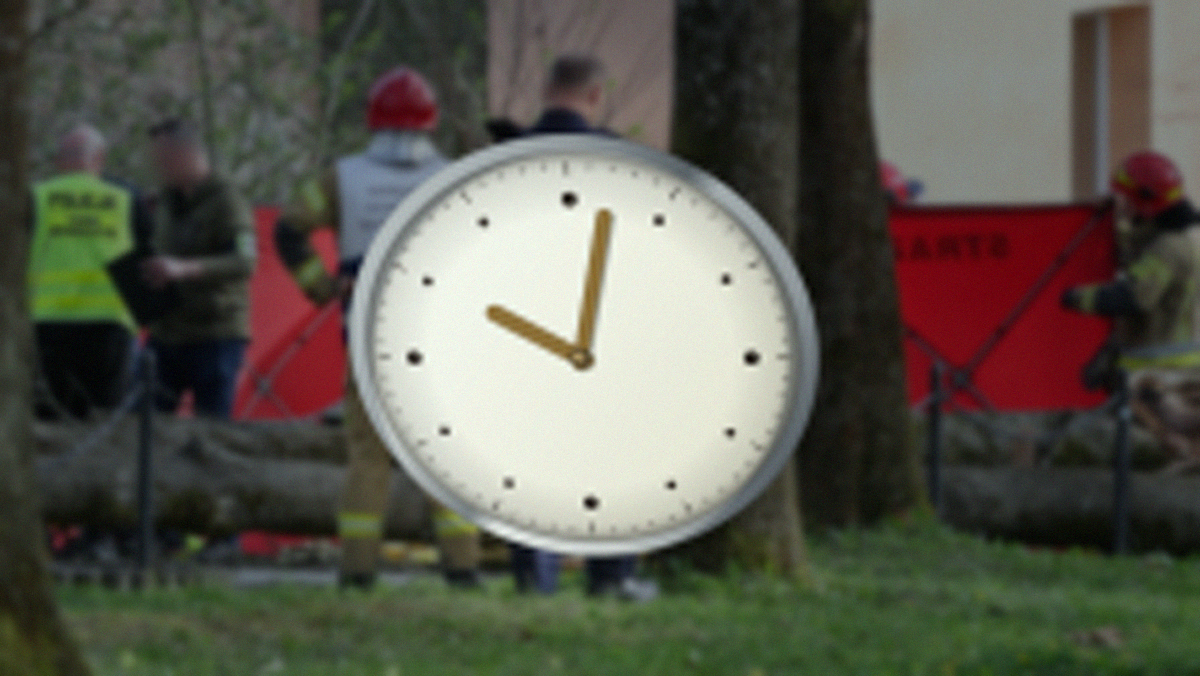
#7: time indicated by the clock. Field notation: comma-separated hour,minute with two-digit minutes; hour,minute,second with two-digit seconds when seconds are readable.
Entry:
10,02
